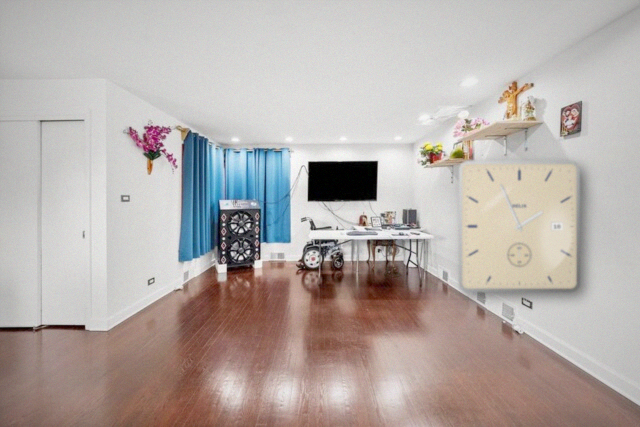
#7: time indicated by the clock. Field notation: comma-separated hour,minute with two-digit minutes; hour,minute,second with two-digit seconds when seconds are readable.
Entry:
1,56
